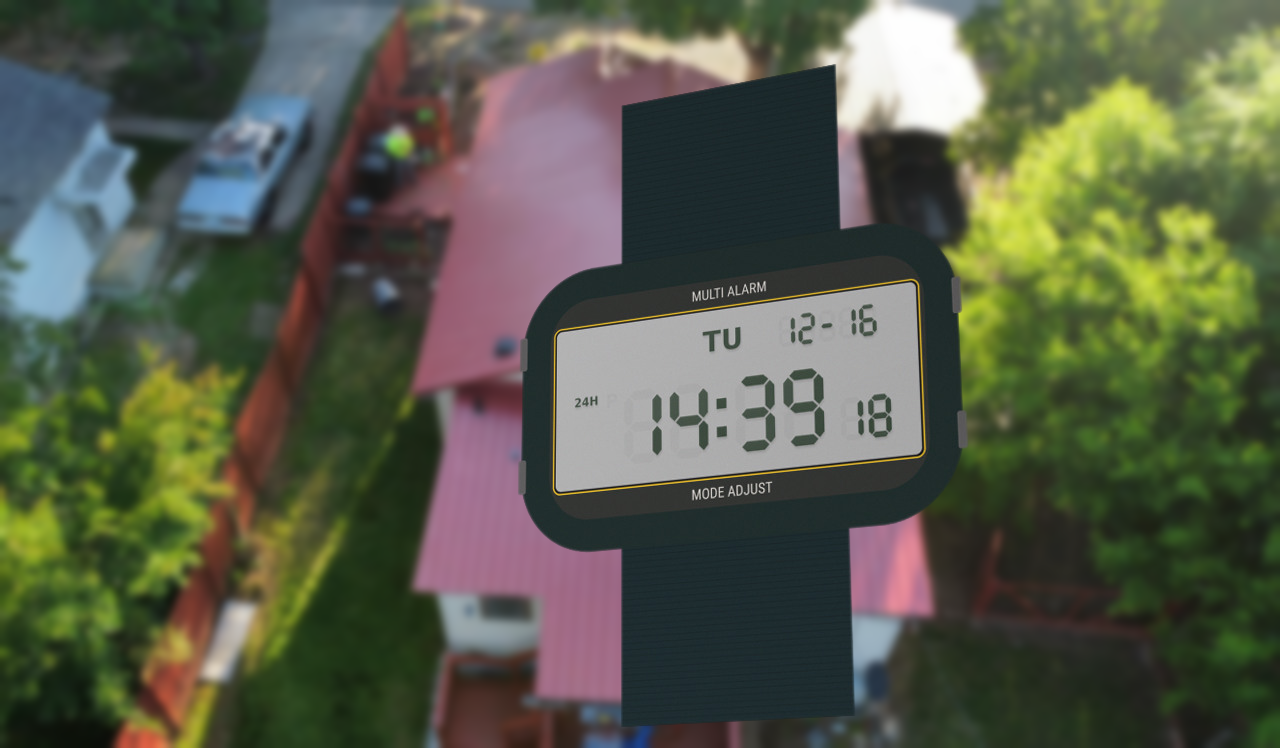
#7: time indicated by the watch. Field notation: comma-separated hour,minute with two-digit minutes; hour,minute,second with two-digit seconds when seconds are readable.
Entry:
14,39,18
